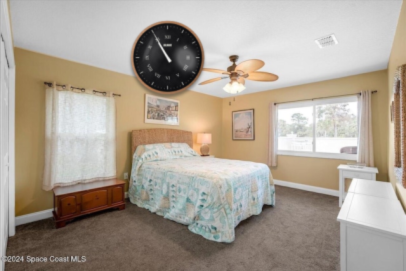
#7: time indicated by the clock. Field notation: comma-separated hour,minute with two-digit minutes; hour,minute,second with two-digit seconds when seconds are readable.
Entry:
10,55
